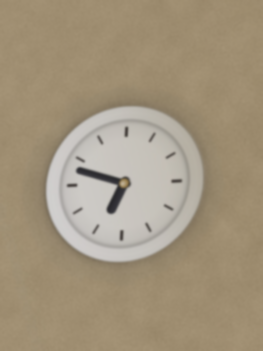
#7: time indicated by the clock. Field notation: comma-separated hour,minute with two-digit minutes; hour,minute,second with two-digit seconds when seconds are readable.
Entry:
6,48
